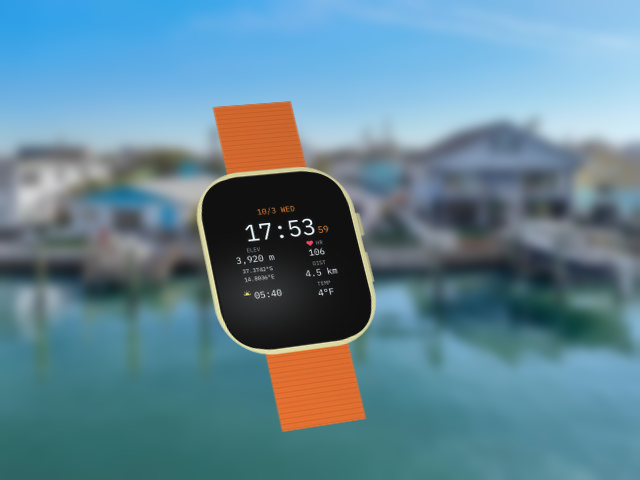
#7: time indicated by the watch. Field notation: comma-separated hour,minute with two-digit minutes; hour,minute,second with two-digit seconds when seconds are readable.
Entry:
17,53,59
